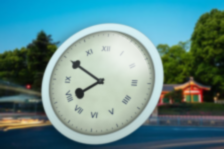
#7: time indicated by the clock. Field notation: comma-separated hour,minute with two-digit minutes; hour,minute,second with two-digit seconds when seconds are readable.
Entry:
7,50
